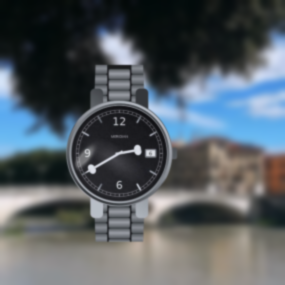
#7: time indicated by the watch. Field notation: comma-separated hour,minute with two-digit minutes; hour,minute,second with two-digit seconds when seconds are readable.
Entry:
2,40
